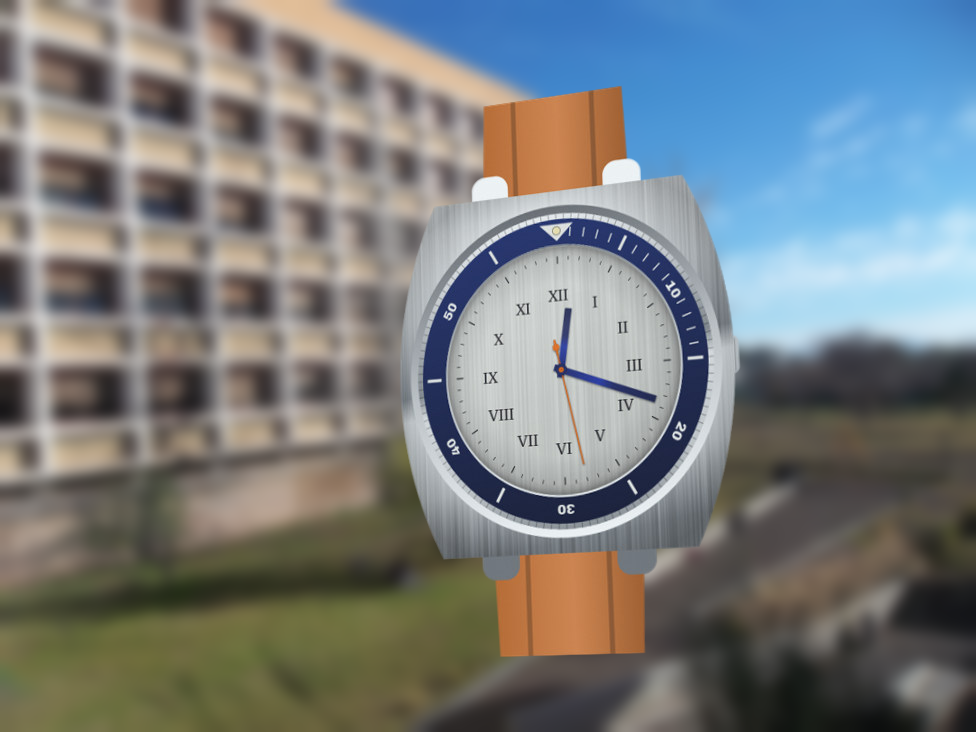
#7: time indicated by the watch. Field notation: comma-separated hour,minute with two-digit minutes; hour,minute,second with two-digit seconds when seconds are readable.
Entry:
12,18,28
